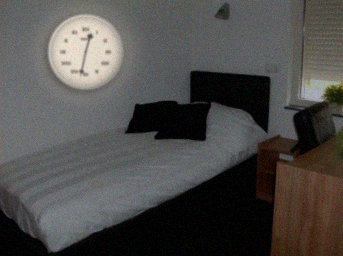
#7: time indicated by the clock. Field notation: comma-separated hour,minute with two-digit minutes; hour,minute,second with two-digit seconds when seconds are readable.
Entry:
12,32
